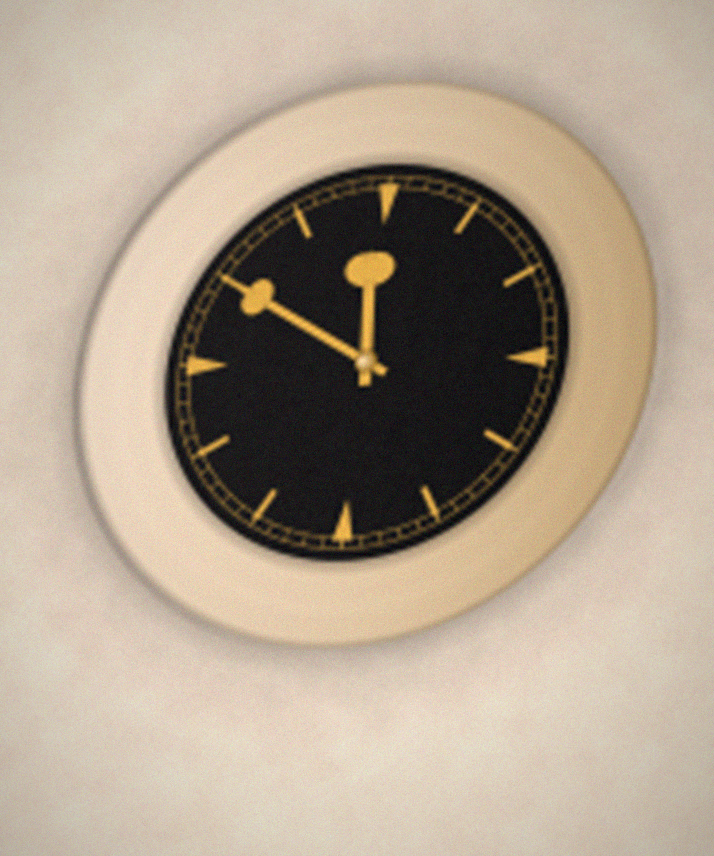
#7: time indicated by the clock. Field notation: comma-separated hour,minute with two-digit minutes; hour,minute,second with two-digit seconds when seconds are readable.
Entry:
11,50
